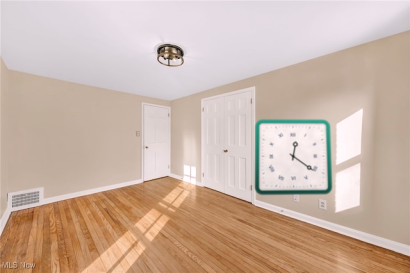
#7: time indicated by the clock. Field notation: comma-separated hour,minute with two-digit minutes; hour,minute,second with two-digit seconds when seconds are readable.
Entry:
12,21
